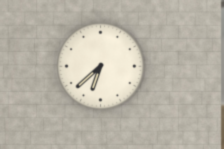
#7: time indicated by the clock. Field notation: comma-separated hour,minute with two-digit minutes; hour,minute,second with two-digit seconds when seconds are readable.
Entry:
6,38
